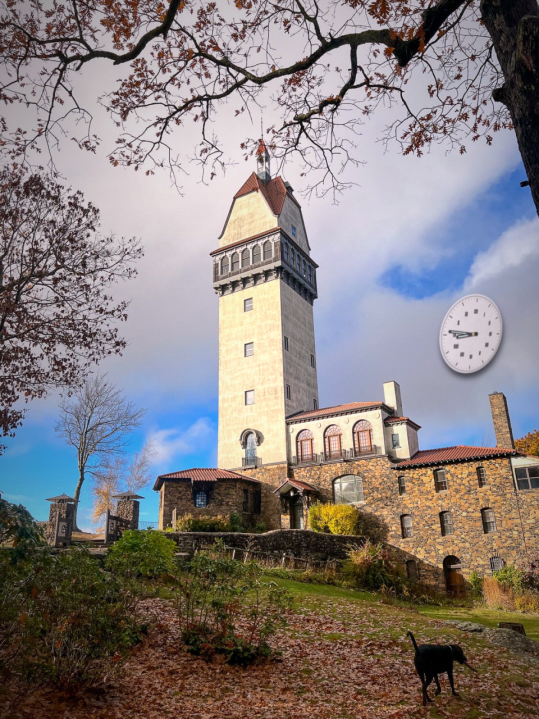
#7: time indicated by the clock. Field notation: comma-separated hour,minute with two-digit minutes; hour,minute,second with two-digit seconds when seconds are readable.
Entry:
8,46
